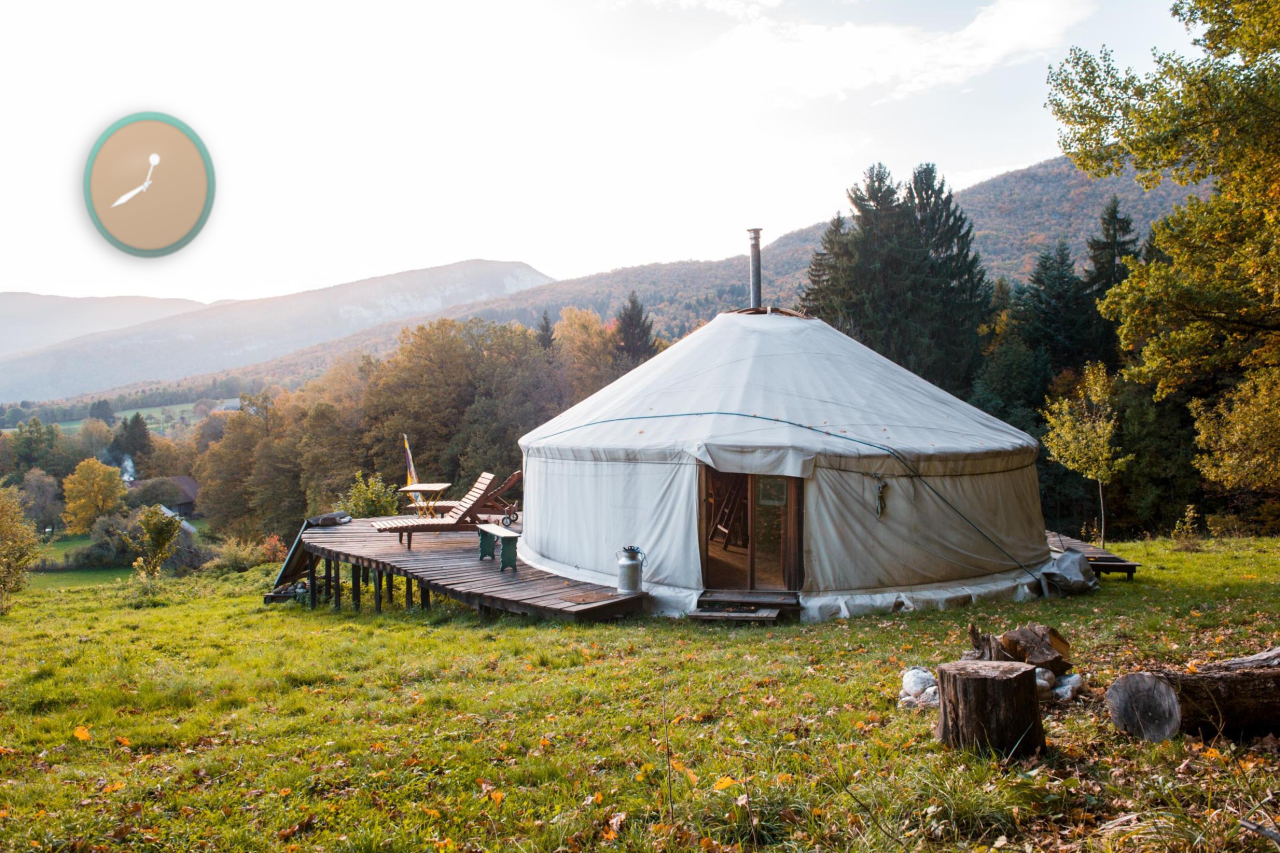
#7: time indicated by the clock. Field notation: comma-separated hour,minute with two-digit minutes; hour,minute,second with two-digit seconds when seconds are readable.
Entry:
12,40
